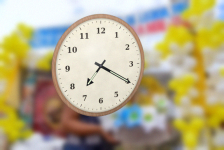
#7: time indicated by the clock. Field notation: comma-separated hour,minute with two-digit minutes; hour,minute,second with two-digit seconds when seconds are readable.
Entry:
7,20
